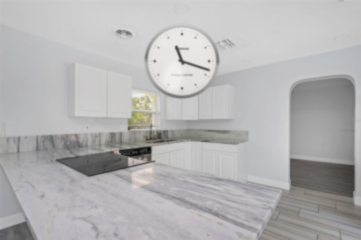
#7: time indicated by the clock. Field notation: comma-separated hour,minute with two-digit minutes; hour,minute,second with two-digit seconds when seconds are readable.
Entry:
11,18
